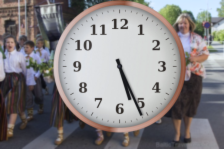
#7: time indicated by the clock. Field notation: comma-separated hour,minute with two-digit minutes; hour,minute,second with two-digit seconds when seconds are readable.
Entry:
5,26
